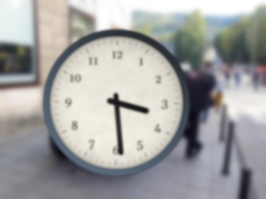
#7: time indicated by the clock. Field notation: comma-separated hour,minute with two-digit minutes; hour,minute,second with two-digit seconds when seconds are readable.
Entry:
3,29
